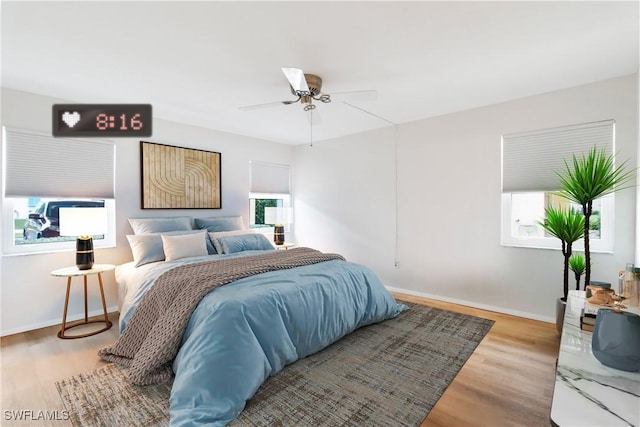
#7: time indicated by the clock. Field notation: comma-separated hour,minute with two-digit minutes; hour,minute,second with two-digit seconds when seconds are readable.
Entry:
8,16
